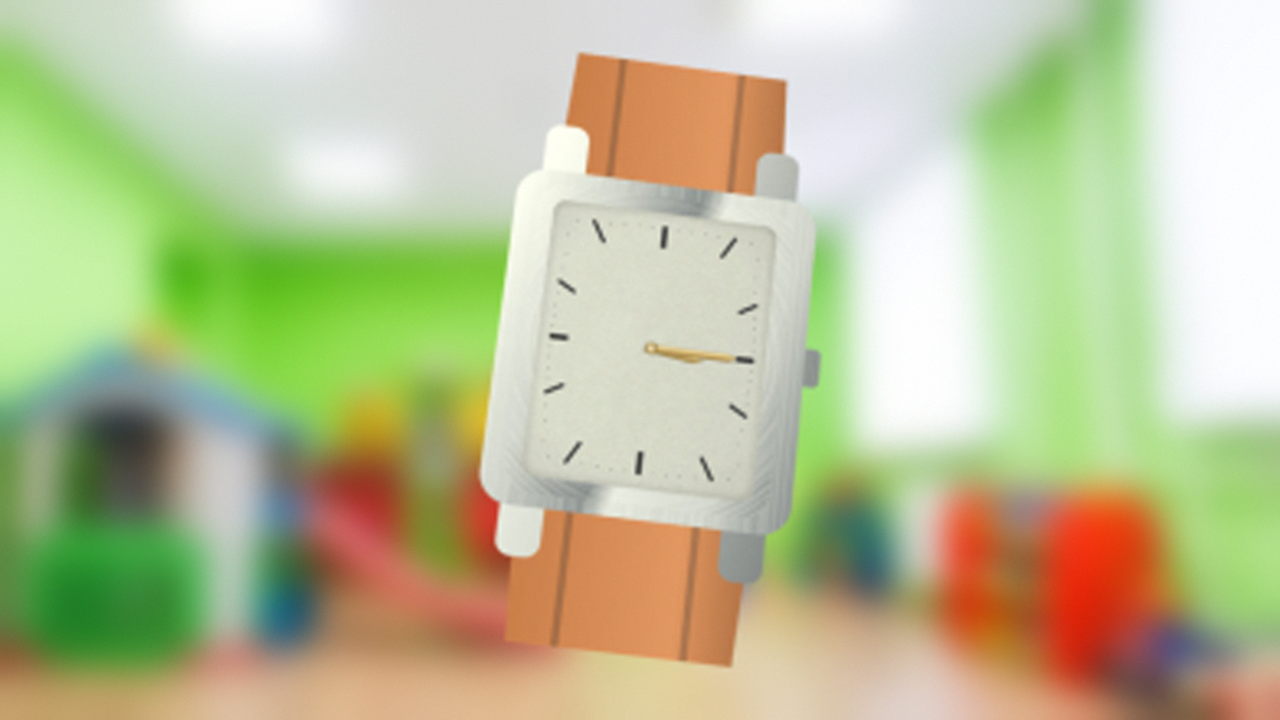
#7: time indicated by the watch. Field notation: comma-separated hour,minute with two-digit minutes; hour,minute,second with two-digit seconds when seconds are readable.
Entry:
3,15
